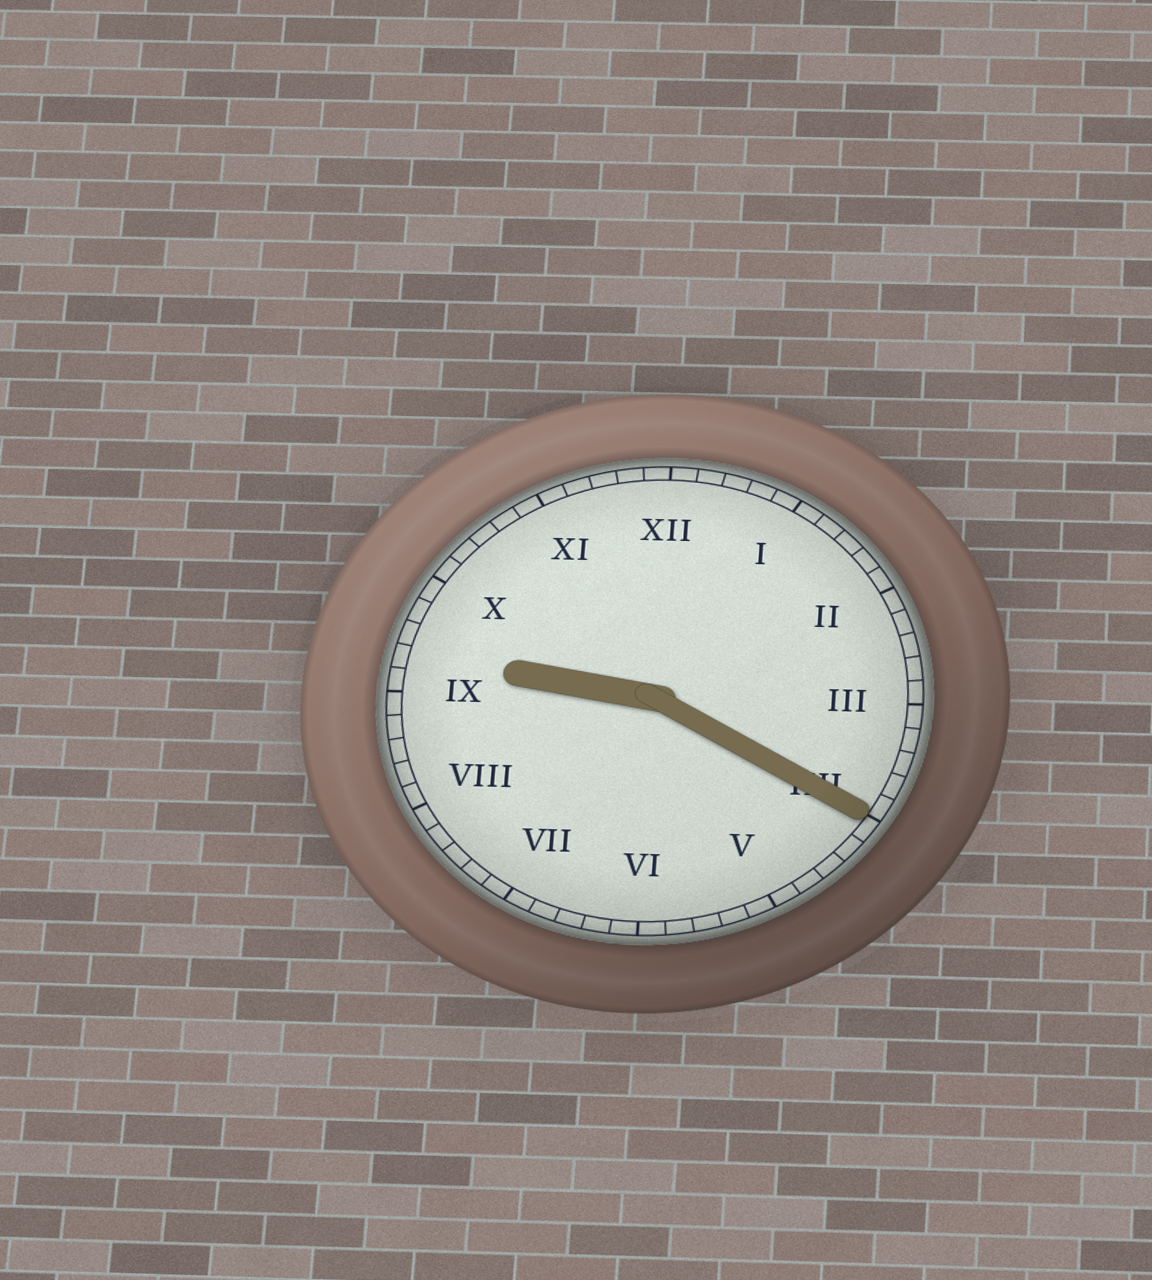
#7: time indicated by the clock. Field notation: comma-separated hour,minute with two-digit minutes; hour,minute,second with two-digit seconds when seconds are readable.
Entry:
9,20
